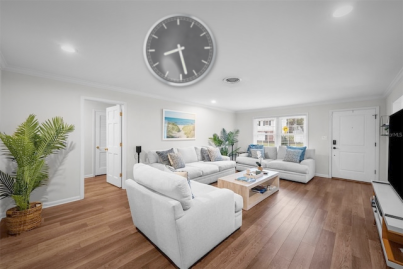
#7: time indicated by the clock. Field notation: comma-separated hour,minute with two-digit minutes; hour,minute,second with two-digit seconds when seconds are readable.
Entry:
8,28
